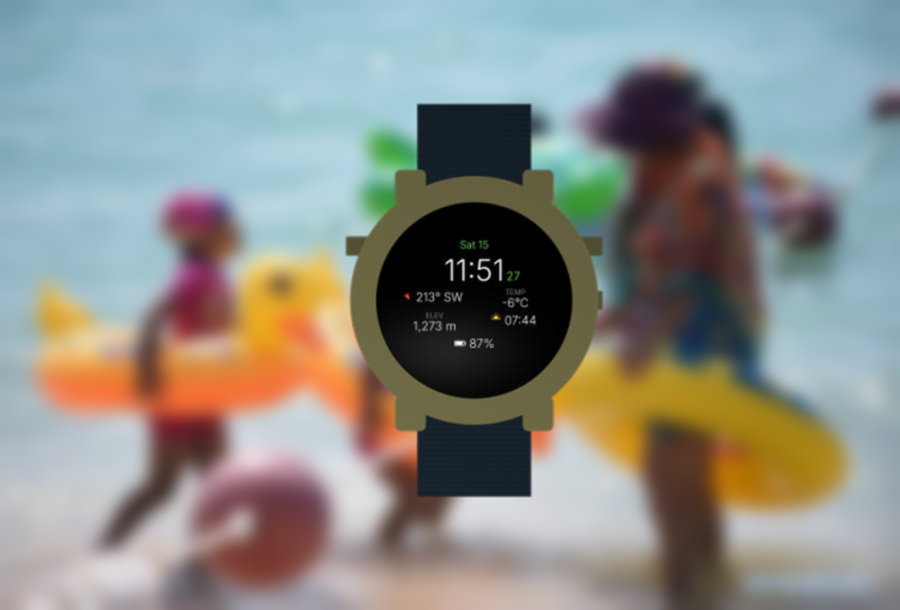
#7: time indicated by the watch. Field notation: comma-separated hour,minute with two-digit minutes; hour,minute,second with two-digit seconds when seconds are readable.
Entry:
11,51,27
